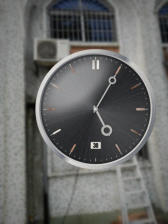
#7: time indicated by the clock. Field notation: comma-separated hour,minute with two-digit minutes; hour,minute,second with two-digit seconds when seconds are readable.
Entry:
5,05
